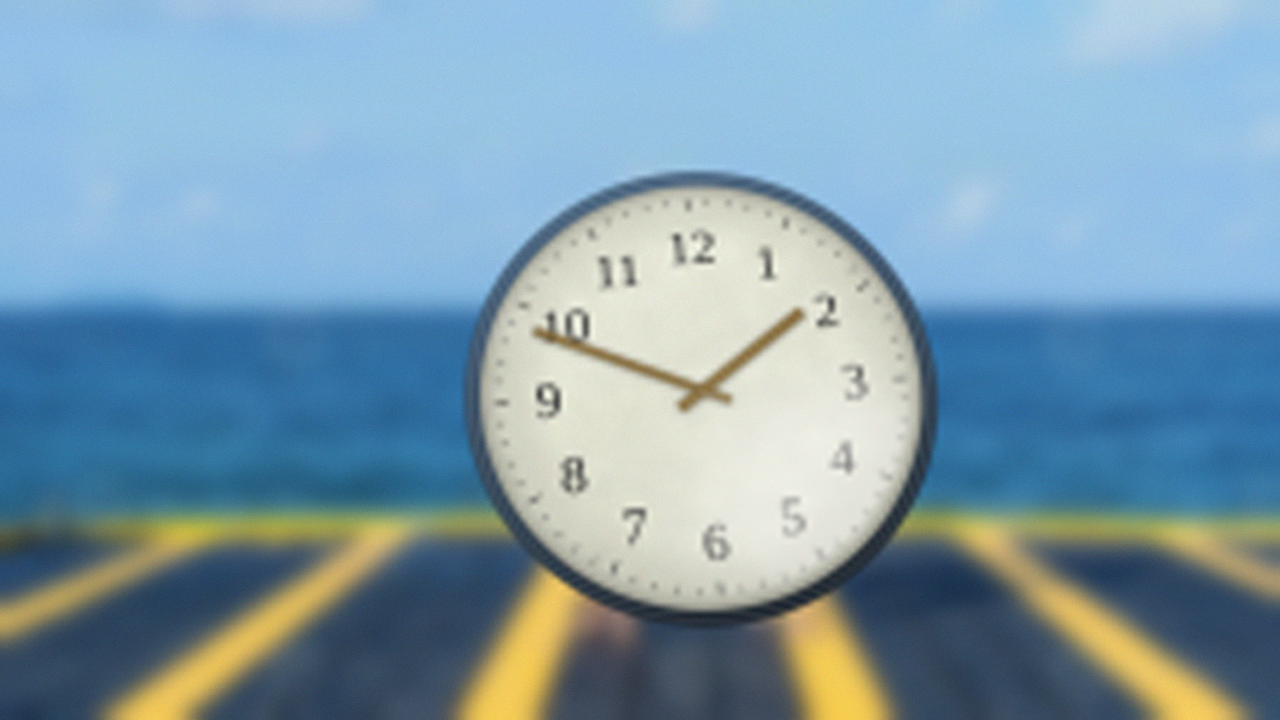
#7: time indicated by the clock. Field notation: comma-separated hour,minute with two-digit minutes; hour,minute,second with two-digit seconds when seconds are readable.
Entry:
1,49
